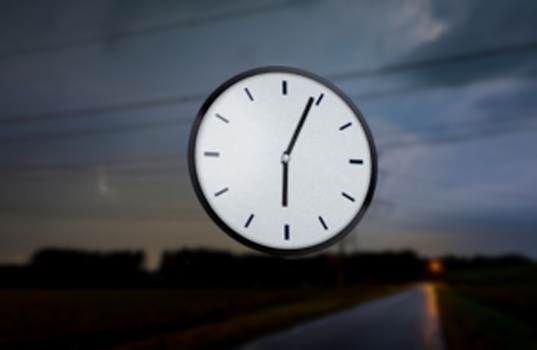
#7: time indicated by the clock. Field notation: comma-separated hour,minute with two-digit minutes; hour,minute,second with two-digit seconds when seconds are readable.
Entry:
6,04
